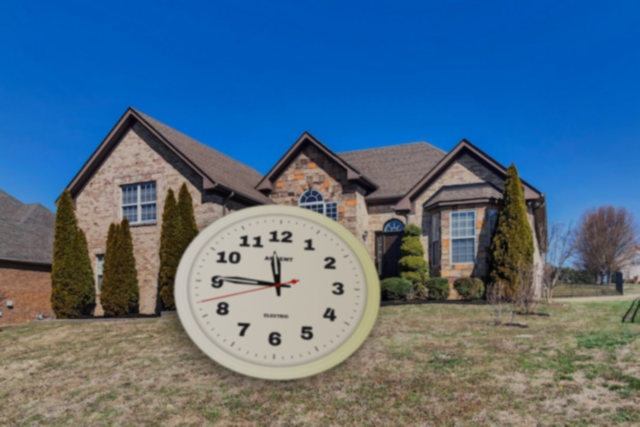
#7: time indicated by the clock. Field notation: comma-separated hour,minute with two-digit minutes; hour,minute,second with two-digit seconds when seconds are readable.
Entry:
11,45,42
